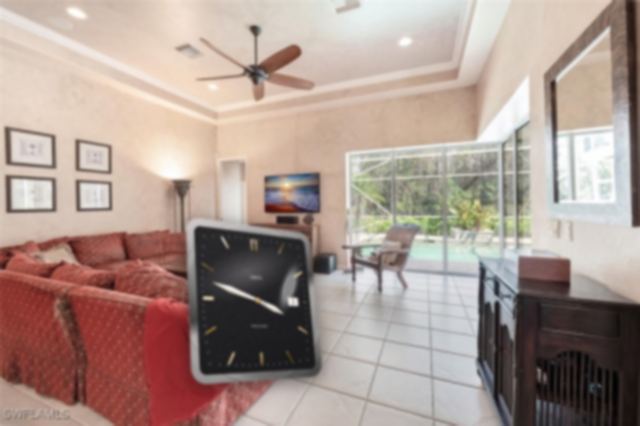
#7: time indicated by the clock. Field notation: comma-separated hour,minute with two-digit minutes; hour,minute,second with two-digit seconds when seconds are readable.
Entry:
3,48
